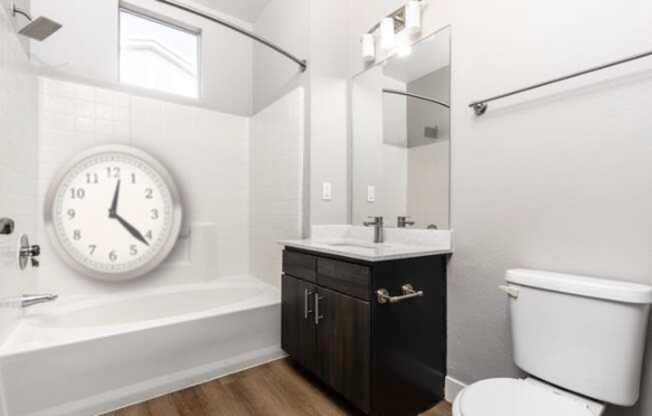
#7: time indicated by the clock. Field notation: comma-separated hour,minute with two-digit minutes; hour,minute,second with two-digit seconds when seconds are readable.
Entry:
12,22
